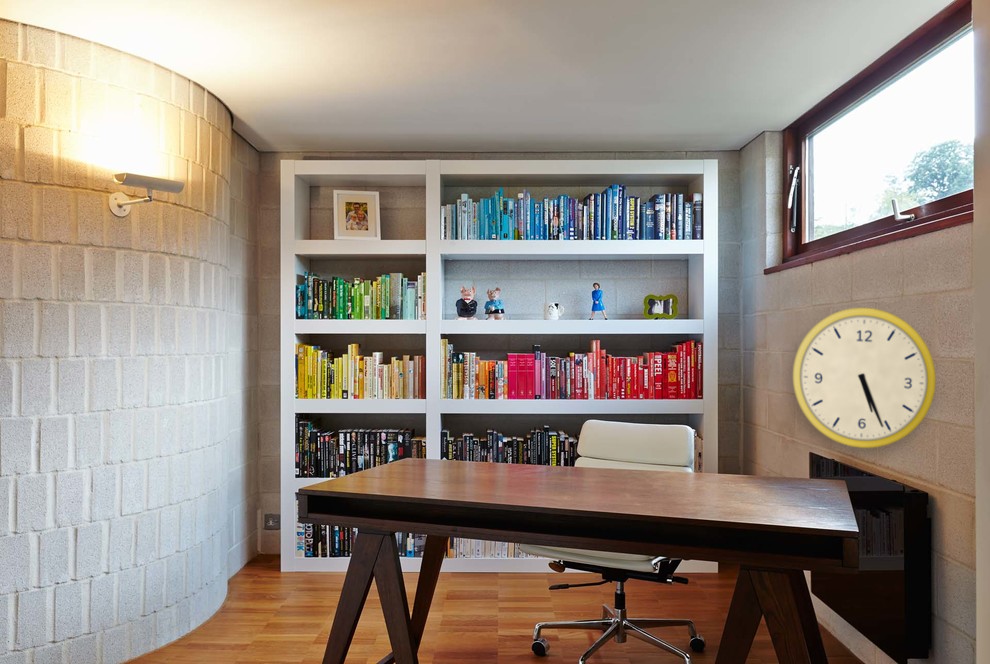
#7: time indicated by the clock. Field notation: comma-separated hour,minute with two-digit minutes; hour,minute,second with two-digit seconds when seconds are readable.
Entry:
5,26
